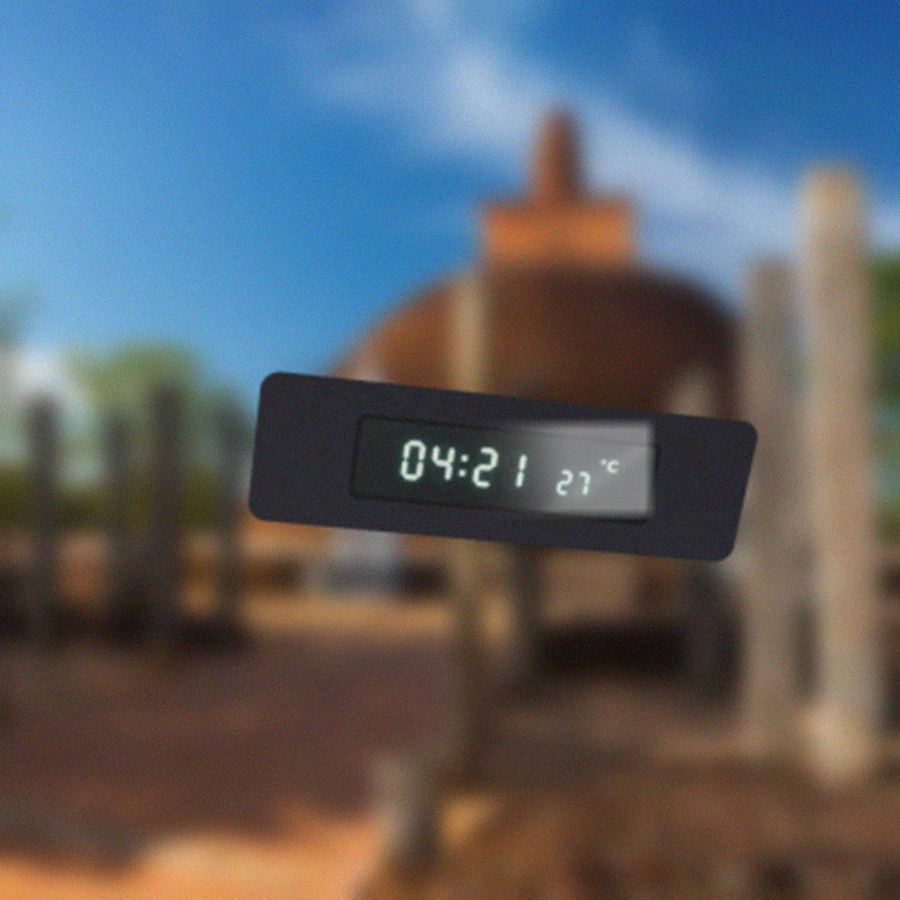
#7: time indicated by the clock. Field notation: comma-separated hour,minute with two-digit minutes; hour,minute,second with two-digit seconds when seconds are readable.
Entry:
4,21
